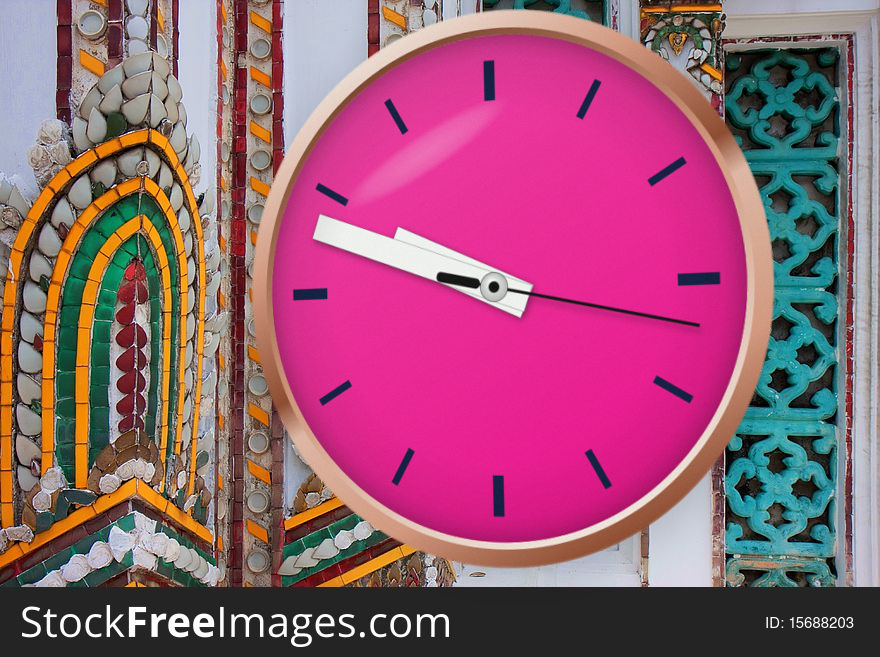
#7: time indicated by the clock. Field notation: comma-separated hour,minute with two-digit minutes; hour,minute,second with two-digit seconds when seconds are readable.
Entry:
9,48,17
